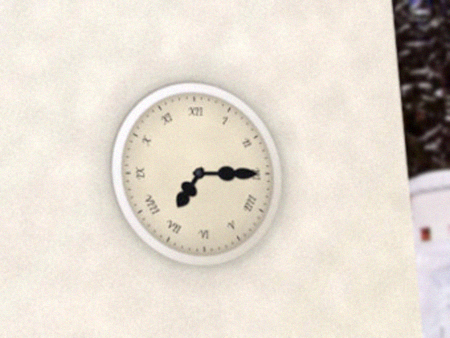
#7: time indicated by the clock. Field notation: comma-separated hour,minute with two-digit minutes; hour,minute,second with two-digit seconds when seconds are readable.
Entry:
7,15
